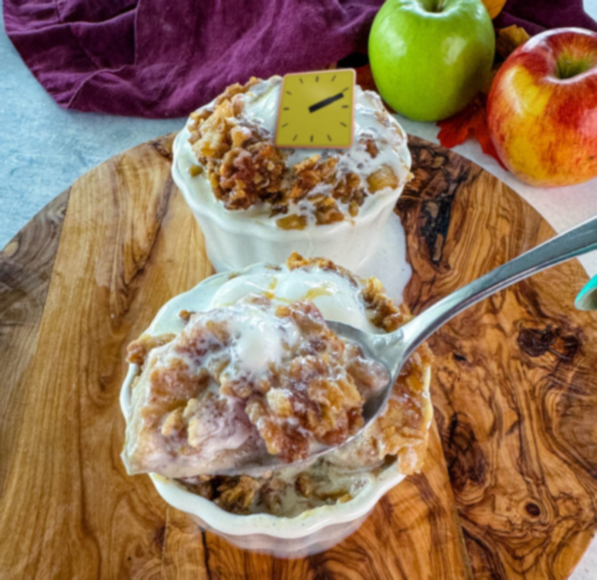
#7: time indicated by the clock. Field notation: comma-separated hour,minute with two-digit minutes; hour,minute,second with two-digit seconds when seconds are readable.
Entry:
2,11
